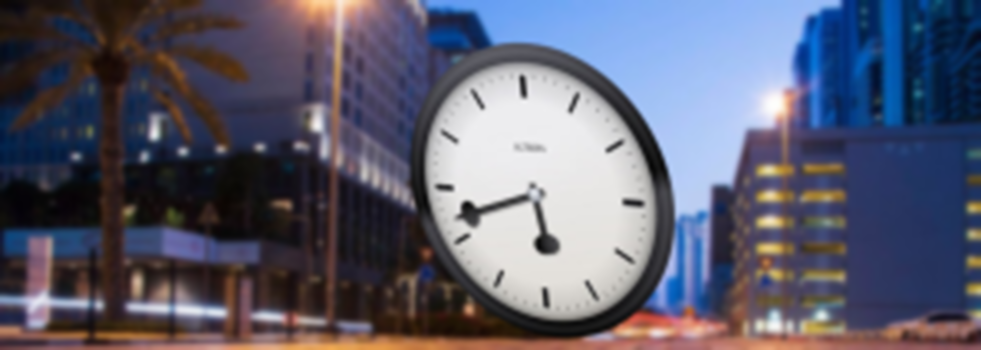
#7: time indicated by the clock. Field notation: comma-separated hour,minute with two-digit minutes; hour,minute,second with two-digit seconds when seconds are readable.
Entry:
5,42
